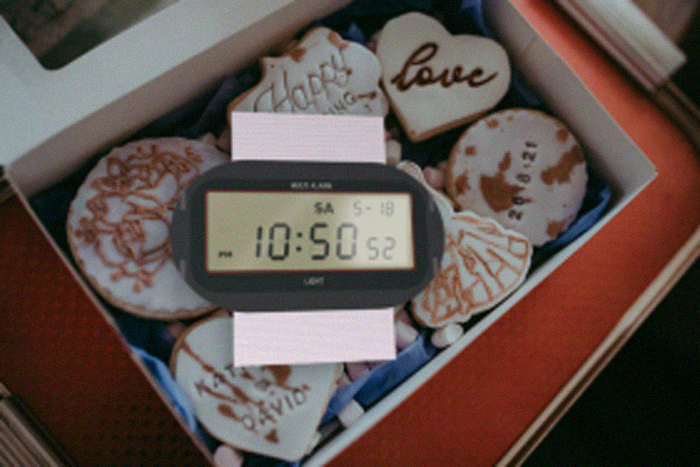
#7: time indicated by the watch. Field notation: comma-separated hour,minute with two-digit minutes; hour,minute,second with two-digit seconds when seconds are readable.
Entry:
10,50,52
